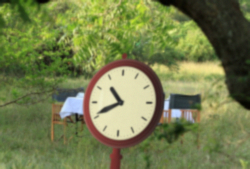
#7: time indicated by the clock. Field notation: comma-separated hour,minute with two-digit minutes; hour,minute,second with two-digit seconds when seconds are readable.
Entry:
10,41
